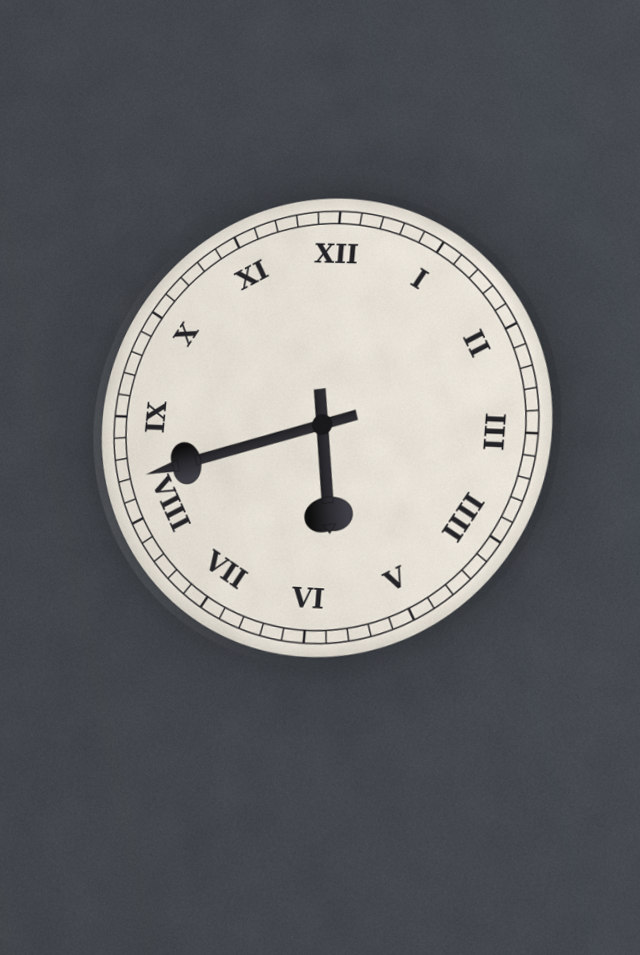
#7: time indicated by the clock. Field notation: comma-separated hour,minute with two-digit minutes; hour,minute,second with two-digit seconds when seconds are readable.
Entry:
5,42
